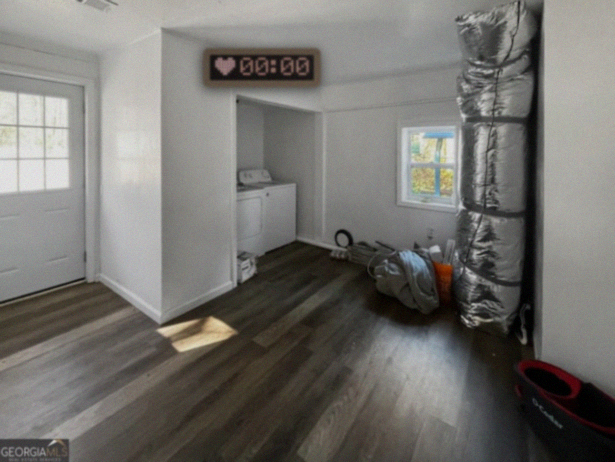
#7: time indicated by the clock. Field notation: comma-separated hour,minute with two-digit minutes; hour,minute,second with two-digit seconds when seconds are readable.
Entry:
0,00
